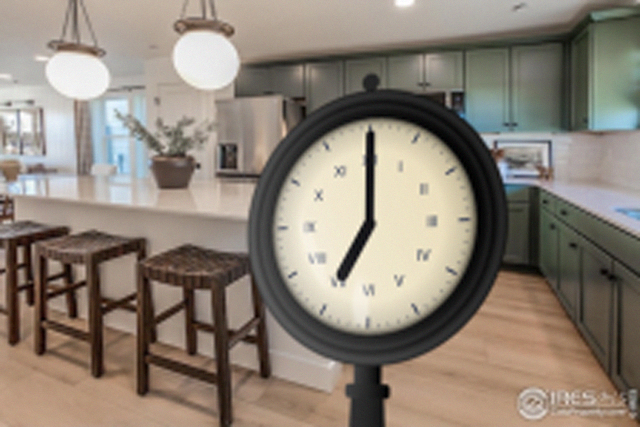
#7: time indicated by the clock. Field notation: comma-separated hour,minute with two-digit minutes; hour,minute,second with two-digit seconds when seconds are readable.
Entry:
7,00
